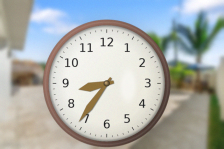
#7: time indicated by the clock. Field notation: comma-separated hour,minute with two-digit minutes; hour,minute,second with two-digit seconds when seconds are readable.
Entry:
8,36
